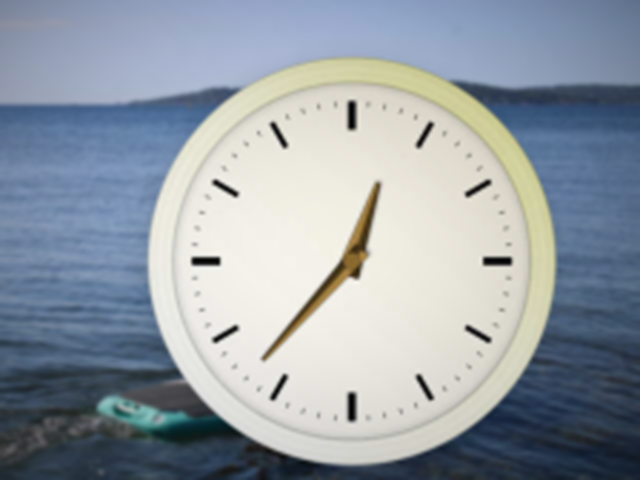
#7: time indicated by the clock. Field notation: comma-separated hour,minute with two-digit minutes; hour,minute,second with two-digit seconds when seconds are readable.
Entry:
12,37
